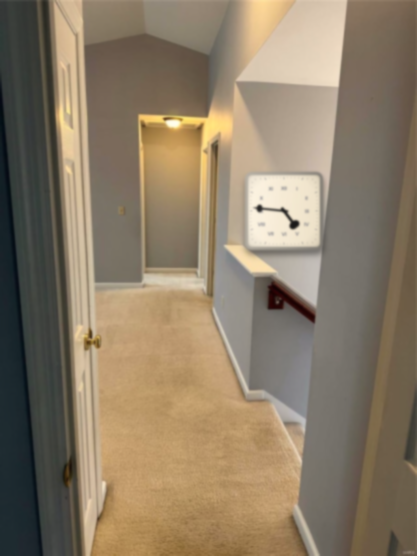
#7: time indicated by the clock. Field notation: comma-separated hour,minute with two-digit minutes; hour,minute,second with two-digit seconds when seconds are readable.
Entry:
4,46
